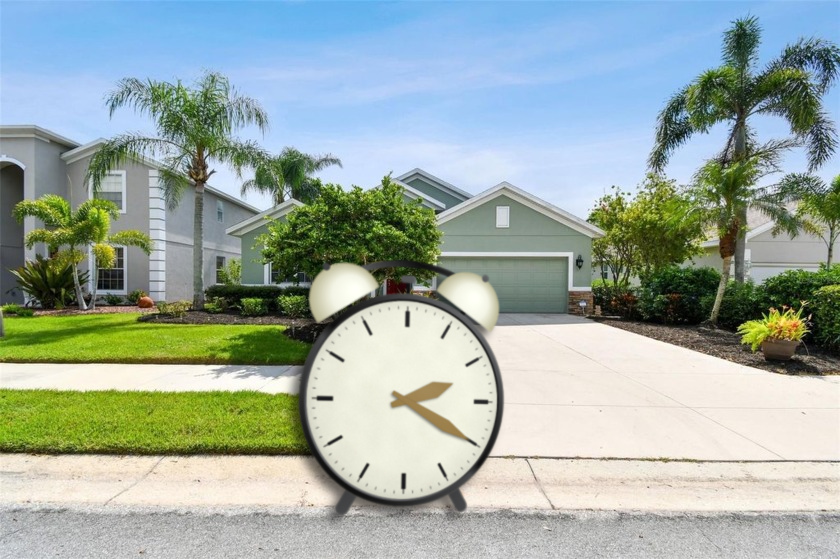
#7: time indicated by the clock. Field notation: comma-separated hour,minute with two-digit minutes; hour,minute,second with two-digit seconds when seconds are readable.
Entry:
2,20
